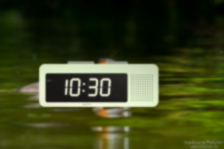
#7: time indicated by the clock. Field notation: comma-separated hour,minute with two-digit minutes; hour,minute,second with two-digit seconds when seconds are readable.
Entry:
10,30
